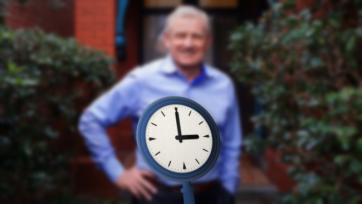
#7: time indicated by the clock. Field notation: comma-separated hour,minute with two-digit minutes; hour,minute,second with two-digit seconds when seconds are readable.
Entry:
3,00
